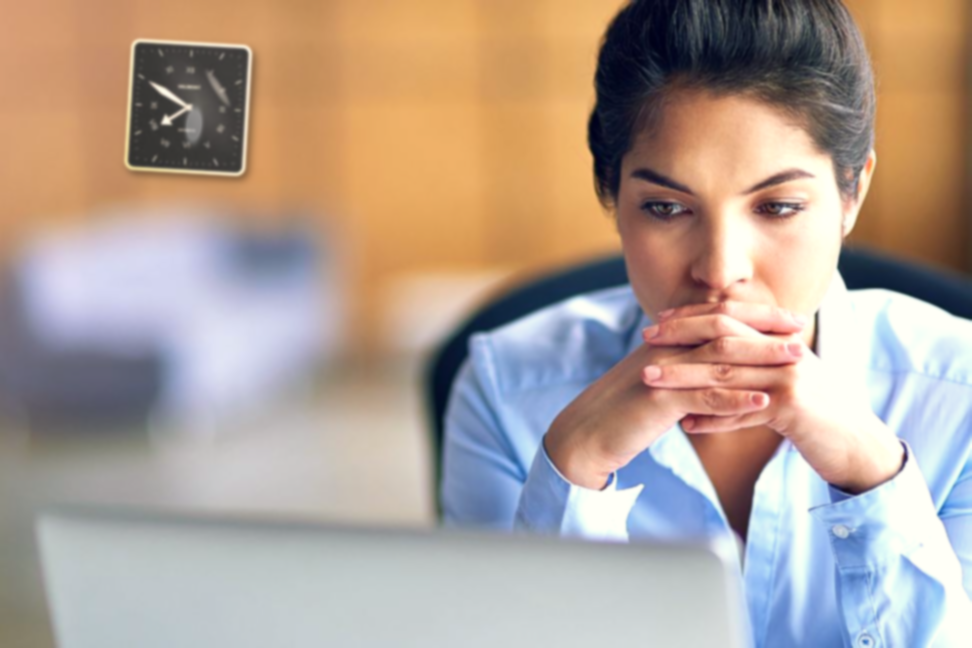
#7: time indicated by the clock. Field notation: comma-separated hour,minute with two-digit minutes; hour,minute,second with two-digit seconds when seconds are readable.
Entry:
7,50
